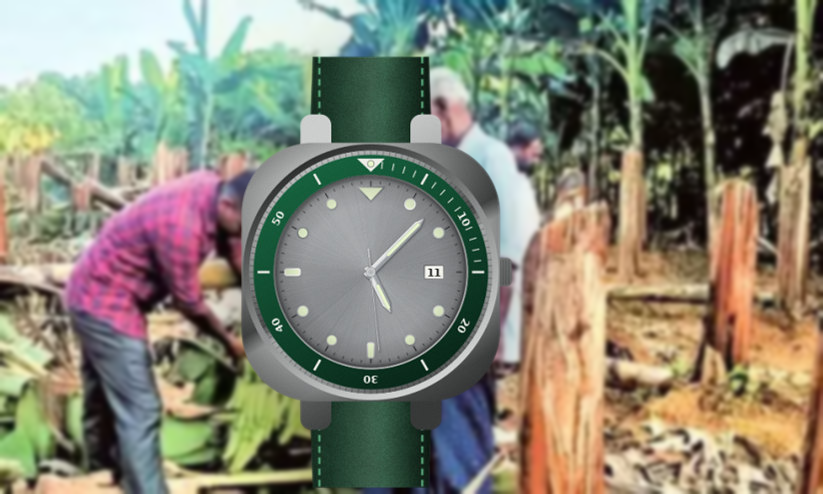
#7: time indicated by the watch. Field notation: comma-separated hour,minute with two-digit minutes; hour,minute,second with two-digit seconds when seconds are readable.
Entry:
5,07,29
